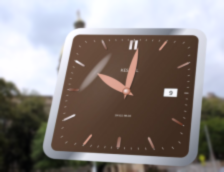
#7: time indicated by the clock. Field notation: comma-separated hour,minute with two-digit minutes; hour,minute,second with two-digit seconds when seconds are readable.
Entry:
10,01
